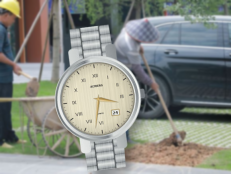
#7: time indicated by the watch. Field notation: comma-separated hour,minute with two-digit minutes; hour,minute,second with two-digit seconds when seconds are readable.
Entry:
3,32
